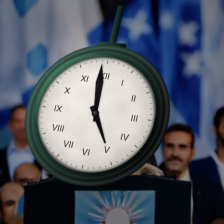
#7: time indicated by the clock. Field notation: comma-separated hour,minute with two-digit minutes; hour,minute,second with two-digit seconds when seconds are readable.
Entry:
4,59
